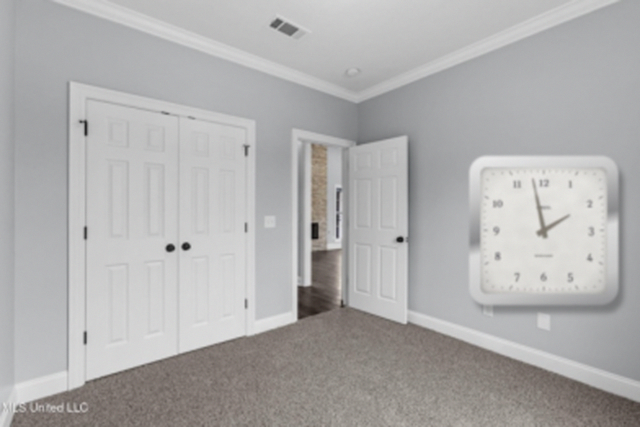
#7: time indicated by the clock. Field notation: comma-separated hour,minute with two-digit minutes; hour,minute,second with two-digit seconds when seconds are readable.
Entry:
1,58
